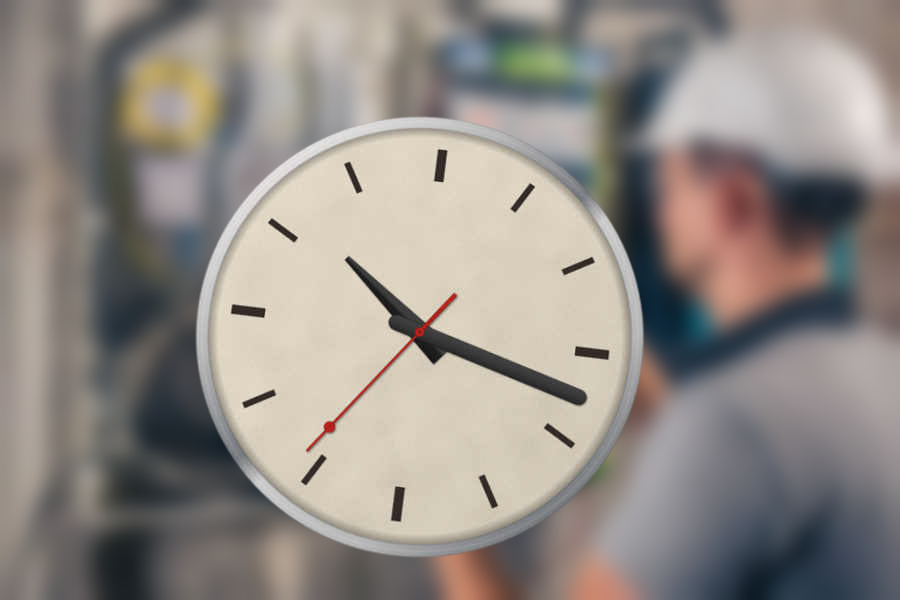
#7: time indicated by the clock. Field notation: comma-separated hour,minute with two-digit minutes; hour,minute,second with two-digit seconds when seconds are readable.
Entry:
10,17,36
